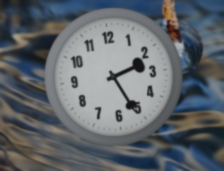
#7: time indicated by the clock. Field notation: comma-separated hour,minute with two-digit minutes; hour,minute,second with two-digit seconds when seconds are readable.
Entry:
2,26
